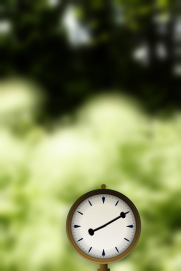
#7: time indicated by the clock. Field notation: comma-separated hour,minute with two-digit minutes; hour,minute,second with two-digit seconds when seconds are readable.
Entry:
8,10
